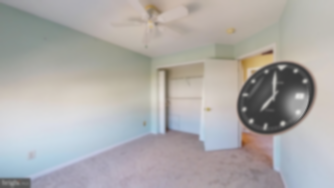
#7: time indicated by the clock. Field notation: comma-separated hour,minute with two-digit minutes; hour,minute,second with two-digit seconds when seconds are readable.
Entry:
6,58
